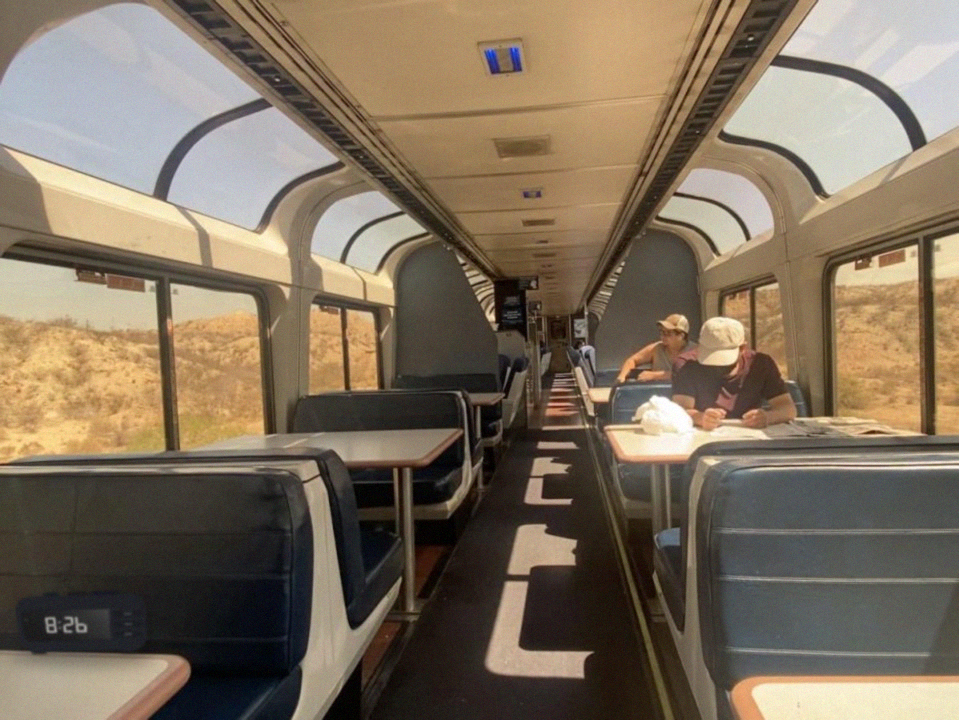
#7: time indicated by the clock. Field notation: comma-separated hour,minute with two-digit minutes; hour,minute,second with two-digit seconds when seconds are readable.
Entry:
8,26
